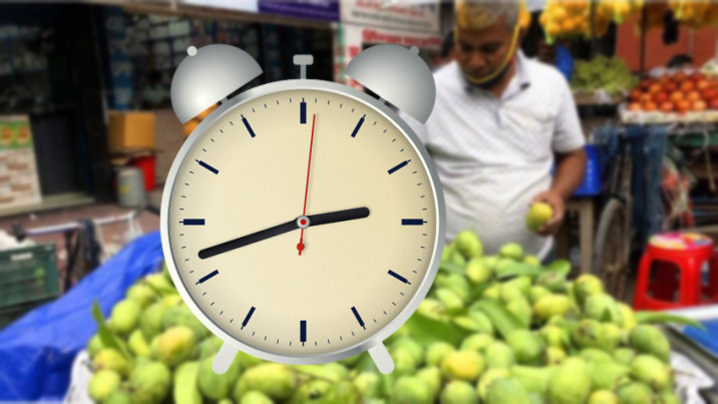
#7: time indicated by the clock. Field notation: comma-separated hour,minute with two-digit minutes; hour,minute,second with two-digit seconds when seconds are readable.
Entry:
2,42,01
